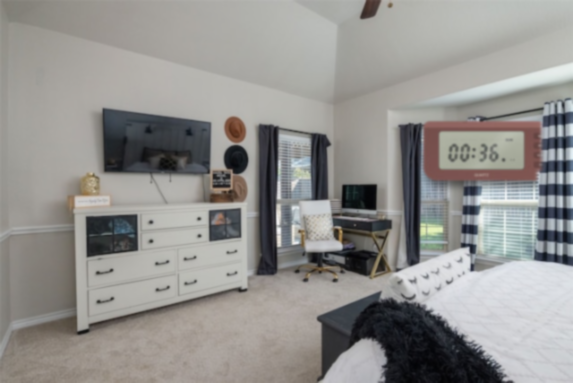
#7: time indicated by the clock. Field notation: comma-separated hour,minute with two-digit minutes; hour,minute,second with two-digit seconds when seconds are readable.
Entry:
0,36
